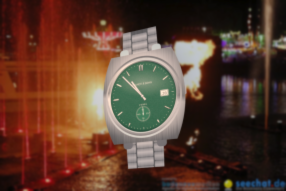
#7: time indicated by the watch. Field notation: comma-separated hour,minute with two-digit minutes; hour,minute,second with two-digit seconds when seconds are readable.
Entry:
10,53
